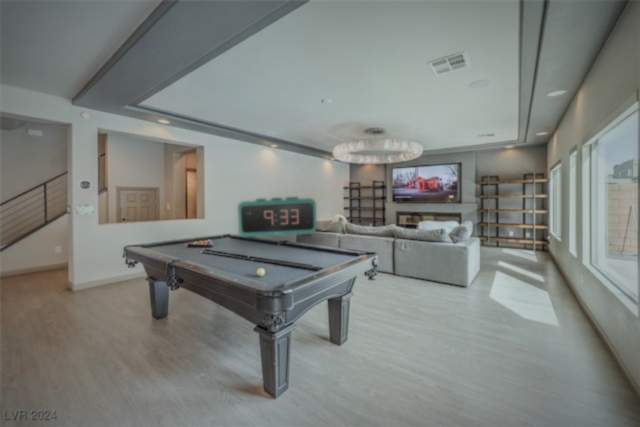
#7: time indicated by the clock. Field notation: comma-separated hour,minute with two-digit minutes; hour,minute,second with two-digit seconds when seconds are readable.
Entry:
9,33
